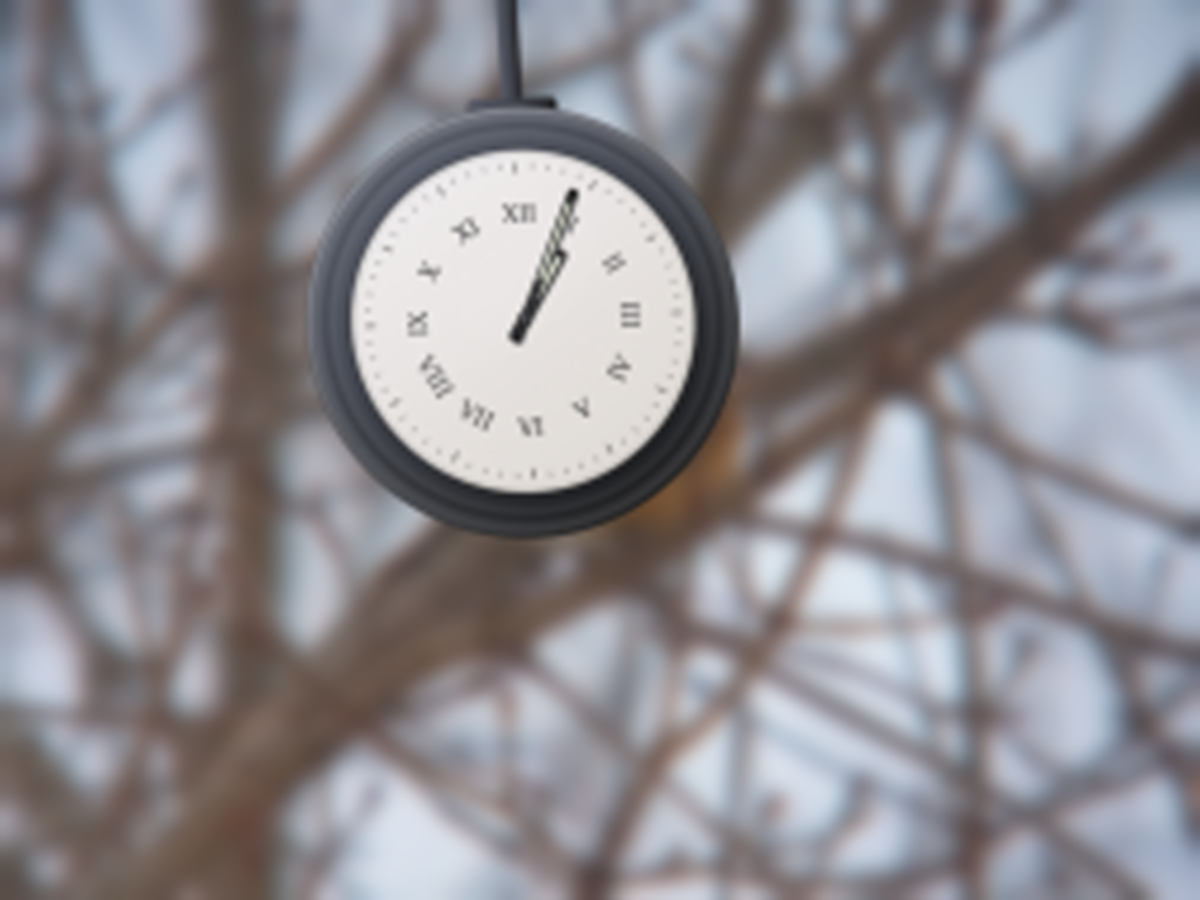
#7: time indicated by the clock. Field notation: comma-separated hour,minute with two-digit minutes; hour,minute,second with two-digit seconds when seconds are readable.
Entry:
1,04
